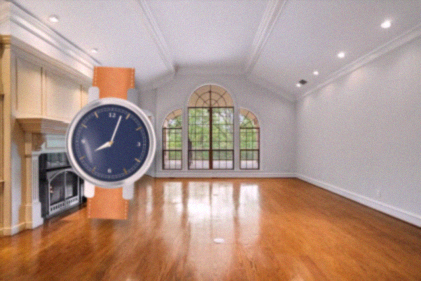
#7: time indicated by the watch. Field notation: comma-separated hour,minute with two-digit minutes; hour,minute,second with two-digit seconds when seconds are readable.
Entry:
8,03
